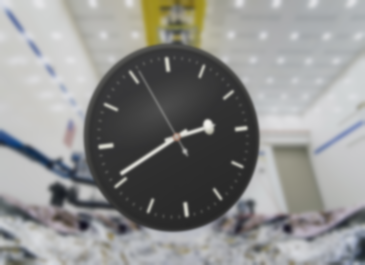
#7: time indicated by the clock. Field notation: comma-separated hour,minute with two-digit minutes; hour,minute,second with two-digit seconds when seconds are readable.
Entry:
2,40,56
